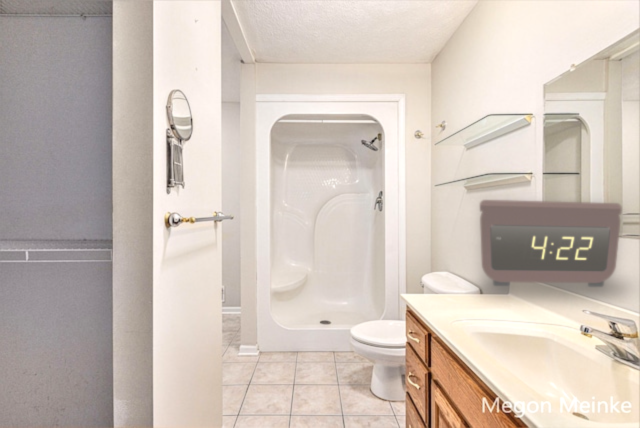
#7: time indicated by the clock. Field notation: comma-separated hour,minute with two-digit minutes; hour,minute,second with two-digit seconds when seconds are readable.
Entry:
4,22
